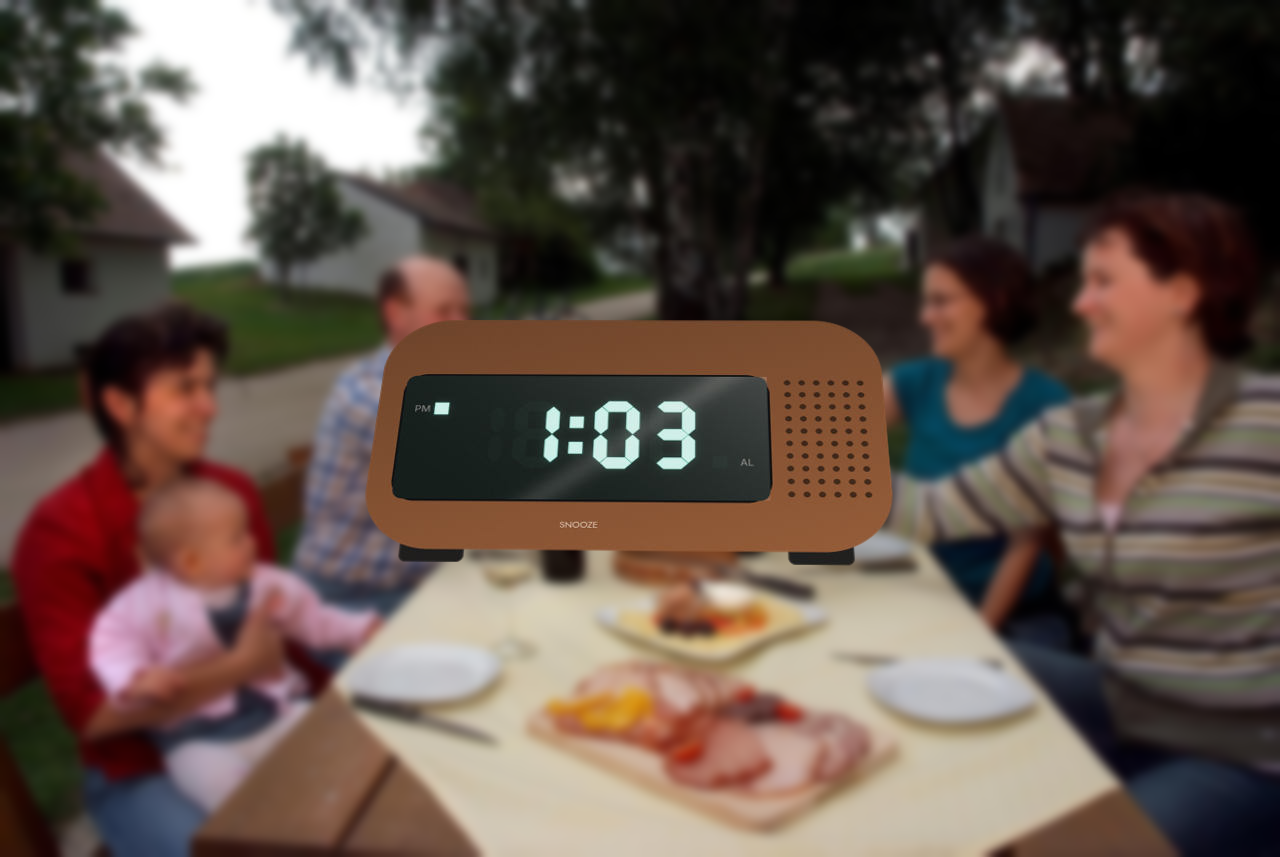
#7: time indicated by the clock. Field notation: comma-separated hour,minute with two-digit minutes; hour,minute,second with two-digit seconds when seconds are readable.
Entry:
1,03
